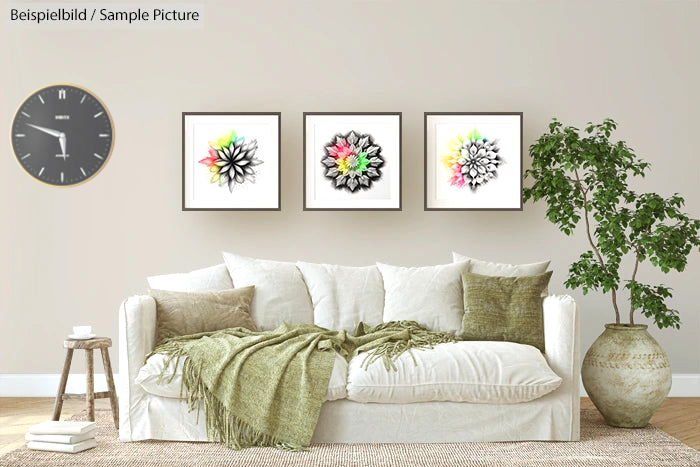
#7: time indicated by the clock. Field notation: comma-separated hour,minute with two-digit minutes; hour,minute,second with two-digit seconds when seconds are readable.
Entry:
5,48
